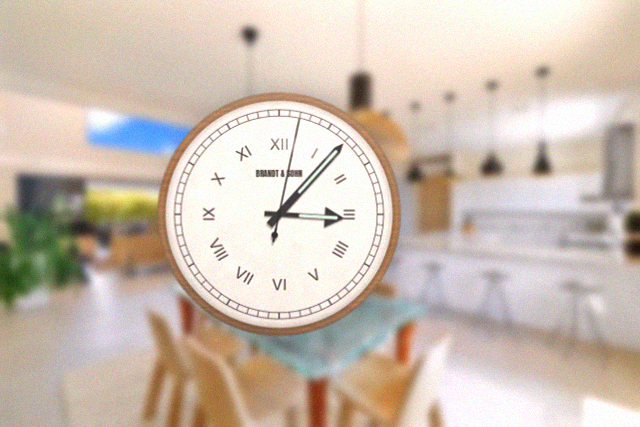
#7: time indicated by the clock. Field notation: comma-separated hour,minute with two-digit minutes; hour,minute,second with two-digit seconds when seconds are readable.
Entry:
3,07,02
